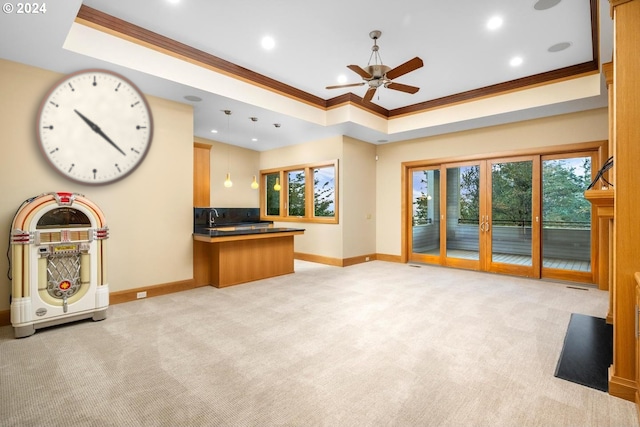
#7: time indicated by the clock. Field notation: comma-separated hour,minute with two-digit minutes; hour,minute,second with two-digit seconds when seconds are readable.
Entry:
10,22
